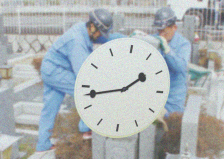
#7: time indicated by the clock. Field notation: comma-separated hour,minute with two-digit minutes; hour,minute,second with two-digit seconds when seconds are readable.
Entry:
1,43
